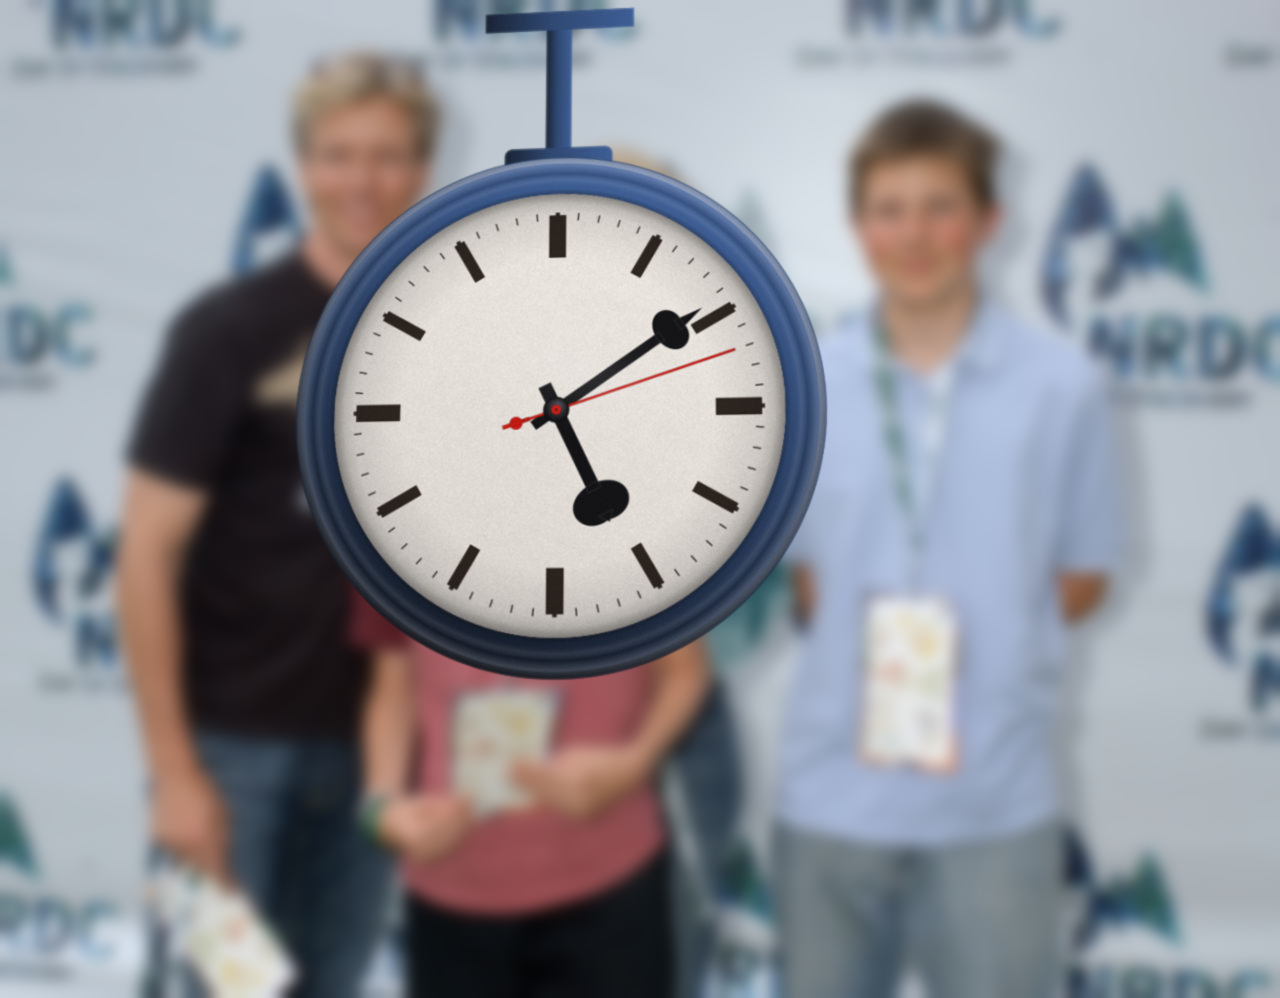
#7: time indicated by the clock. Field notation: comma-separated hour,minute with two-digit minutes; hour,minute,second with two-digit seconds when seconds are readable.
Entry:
5,09,12
